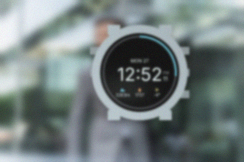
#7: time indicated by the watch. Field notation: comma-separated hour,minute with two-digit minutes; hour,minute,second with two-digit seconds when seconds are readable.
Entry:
12,52
